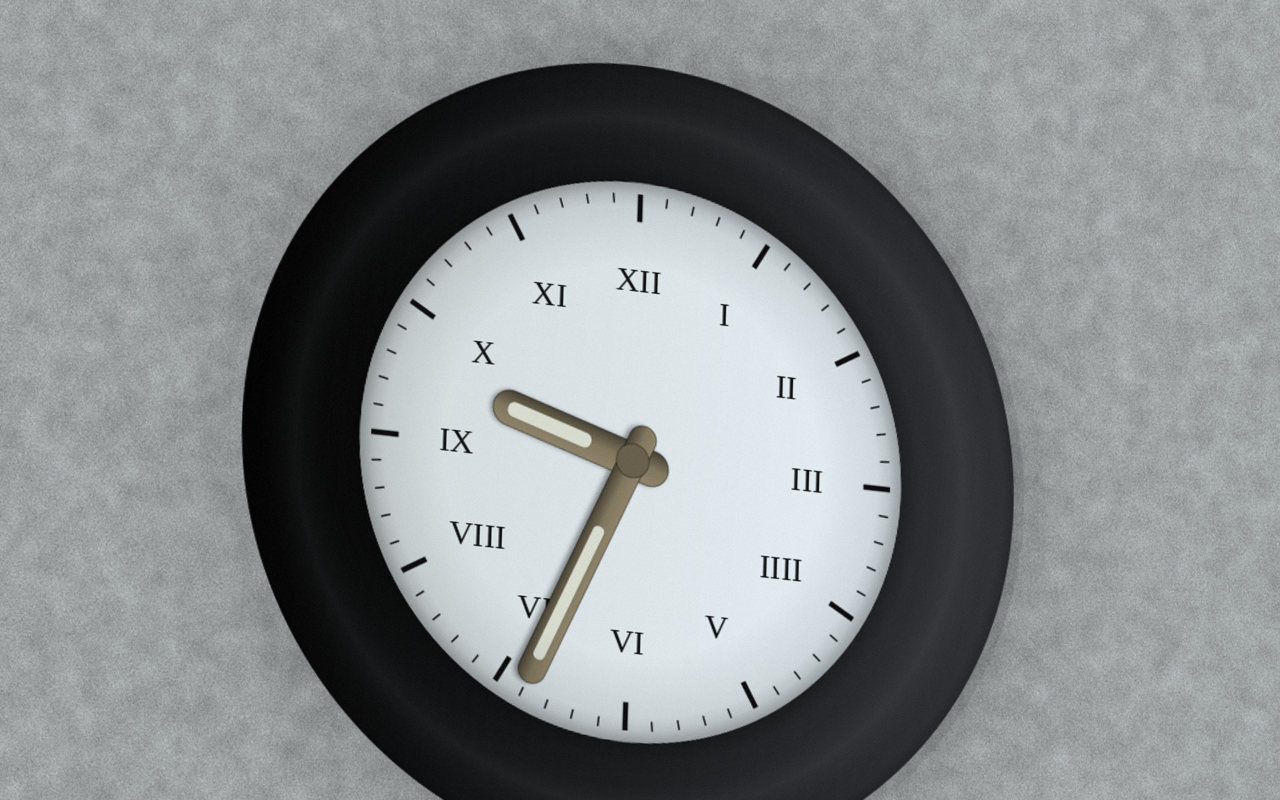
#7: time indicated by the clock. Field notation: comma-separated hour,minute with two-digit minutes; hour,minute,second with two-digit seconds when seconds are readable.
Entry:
9,34
